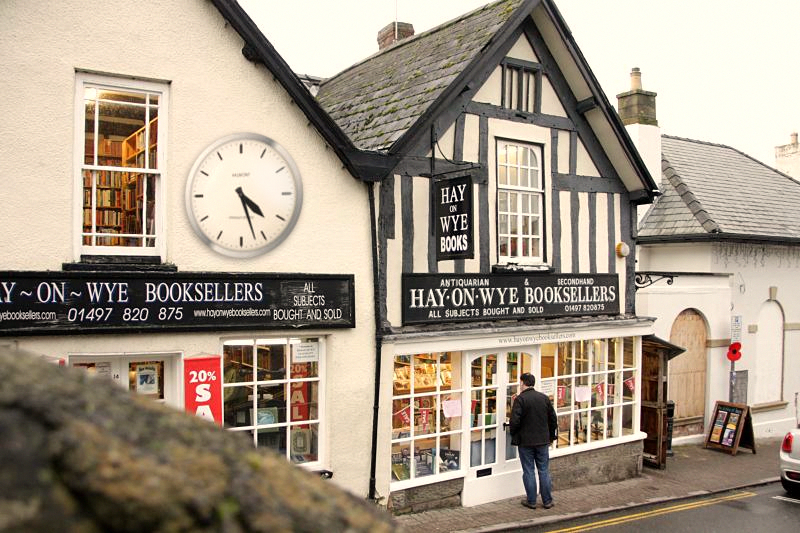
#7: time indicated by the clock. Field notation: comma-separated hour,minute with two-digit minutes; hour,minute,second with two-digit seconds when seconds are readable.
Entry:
4,27
